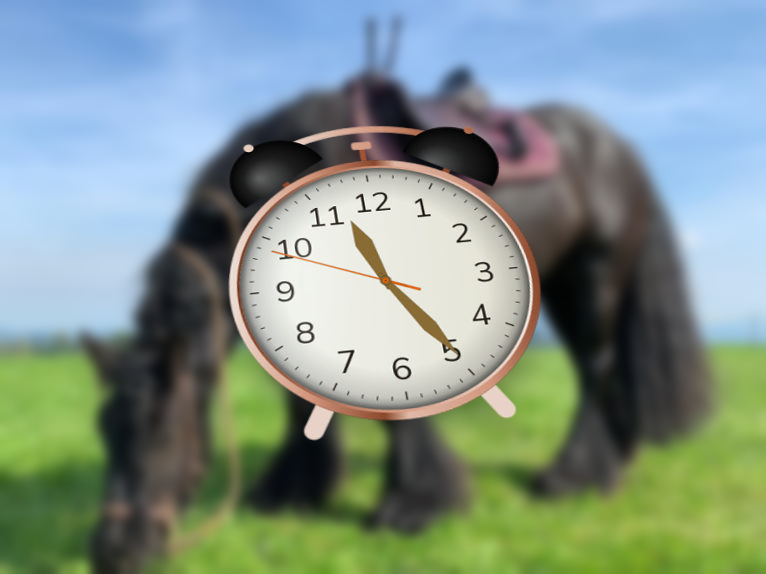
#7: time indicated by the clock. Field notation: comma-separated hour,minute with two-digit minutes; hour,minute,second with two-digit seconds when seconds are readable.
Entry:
11,24,49
